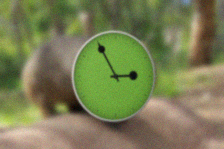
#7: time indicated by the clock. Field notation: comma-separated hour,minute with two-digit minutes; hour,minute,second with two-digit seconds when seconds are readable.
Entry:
2,55
